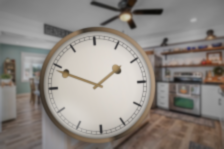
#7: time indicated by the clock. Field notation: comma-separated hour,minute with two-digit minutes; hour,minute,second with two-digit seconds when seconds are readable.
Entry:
1,49
